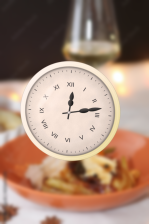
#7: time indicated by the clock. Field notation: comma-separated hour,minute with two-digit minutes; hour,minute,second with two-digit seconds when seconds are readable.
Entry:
12,13
